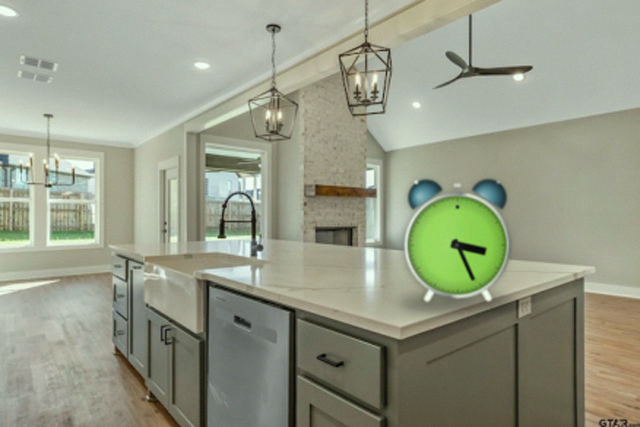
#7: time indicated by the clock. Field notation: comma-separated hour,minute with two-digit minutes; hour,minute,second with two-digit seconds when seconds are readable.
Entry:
3,26
